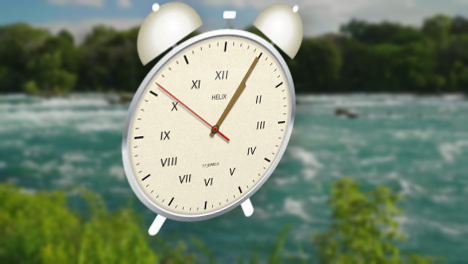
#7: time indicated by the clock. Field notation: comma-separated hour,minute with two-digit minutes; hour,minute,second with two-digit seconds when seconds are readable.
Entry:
1,04,51
